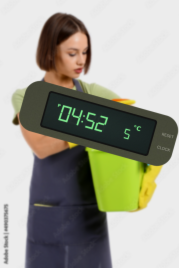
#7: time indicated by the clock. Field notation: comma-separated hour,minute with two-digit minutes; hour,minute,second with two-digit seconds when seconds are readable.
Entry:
4,52
